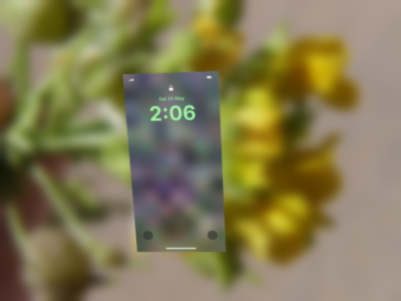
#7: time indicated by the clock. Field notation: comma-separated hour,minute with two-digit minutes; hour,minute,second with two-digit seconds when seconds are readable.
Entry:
2,06
